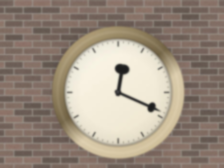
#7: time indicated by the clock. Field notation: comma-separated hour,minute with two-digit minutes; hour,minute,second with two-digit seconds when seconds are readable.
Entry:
12,19
